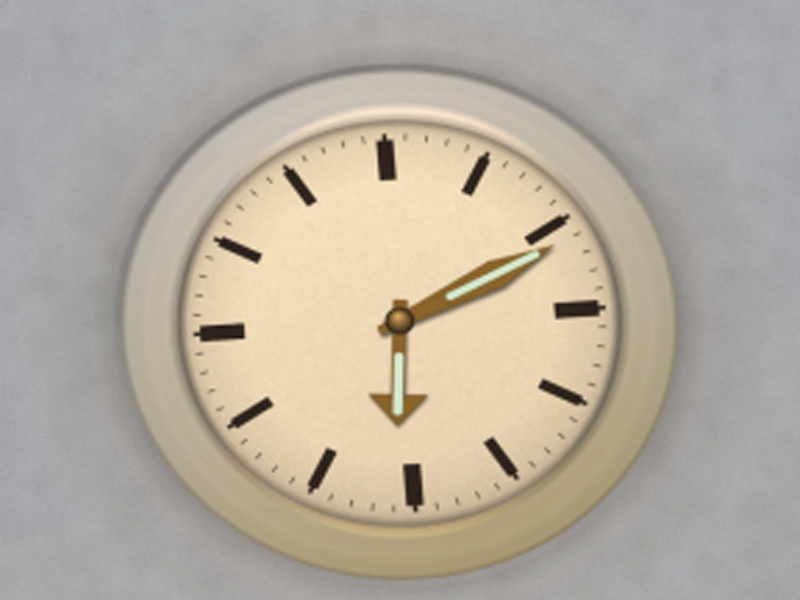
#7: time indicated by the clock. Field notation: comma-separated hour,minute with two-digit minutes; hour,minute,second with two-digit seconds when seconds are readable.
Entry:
6,11
